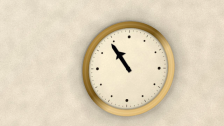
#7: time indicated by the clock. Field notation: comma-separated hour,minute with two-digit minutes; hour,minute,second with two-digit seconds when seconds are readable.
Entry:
10,54
